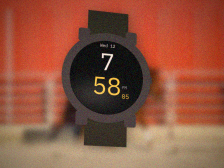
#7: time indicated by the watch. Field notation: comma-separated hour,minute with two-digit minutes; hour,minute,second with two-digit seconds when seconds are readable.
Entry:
7,58
